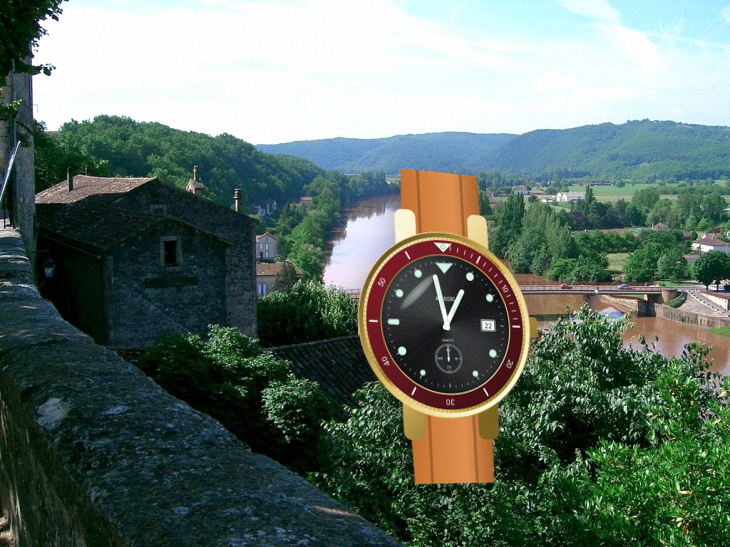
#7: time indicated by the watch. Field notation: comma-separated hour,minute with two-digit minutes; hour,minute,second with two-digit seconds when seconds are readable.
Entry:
12,58
